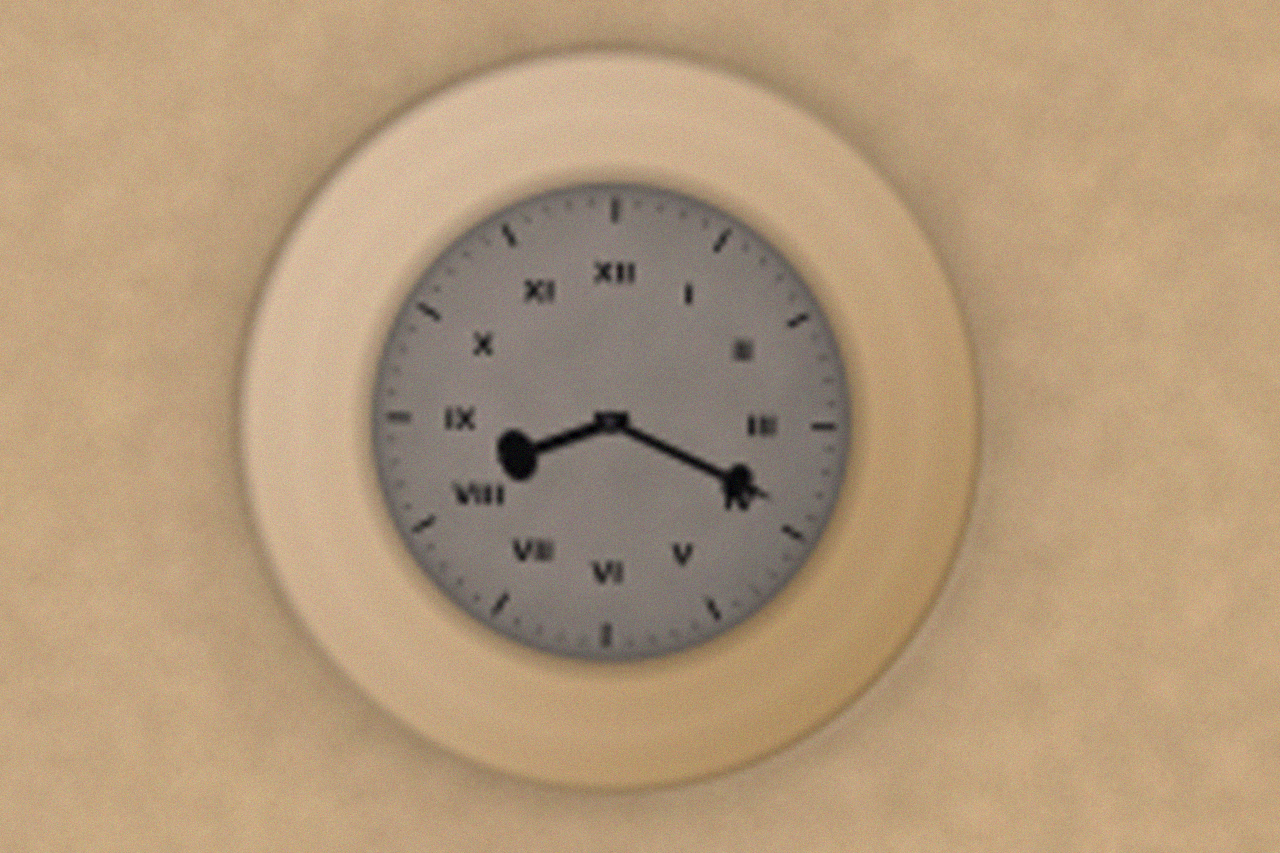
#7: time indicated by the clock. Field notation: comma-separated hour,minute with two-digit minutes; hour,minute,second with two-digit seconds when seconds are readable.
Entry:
8,19
